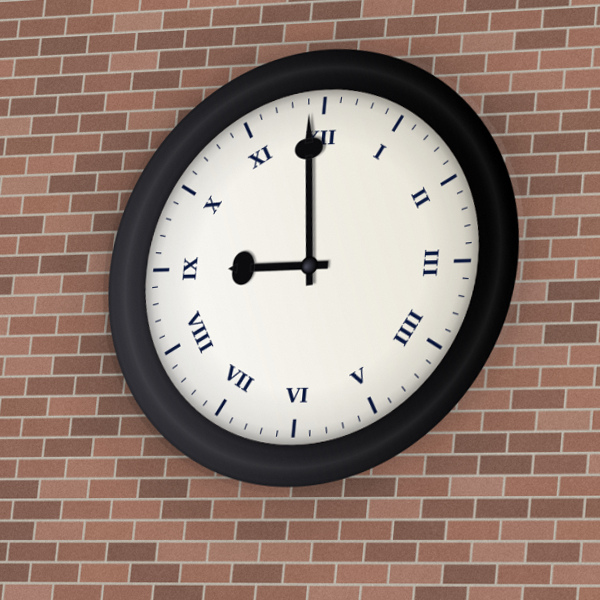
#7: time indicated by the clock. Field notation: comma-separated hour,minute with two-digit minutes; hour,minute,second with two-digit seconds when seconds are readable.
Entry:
8,59
